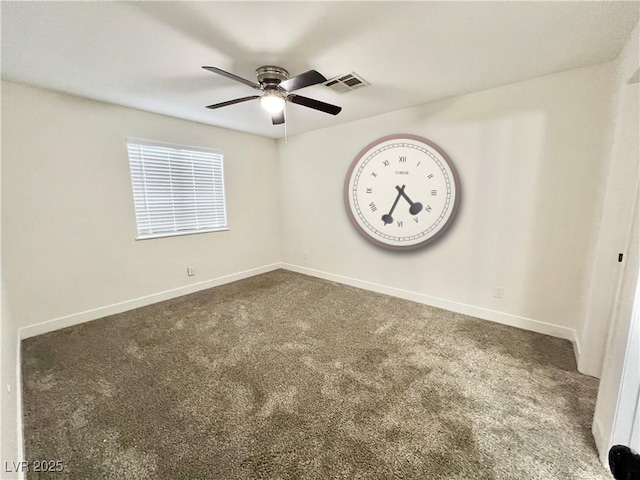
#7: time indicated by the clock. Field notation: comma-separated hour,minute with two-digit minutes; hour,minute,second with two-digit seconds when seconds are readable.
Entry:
4,34
